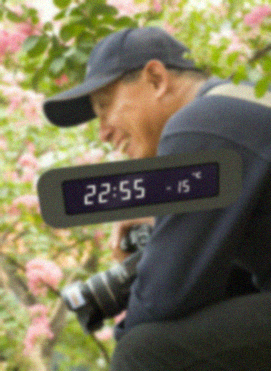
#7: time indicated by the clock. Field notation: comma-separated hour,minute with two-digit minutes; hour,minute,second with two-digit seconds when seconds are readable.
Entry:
22,55
